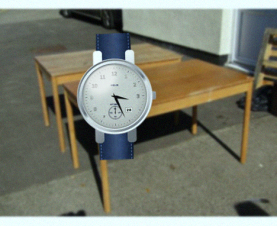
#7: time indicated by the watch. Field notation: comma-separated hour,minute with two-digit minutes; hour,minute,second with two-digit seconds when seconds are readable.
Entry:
3,26
